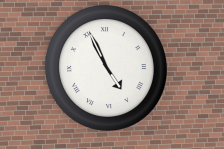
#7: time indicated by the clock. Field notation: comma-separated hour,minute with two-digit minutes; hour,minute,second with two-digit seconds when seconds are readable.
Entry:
4,56
